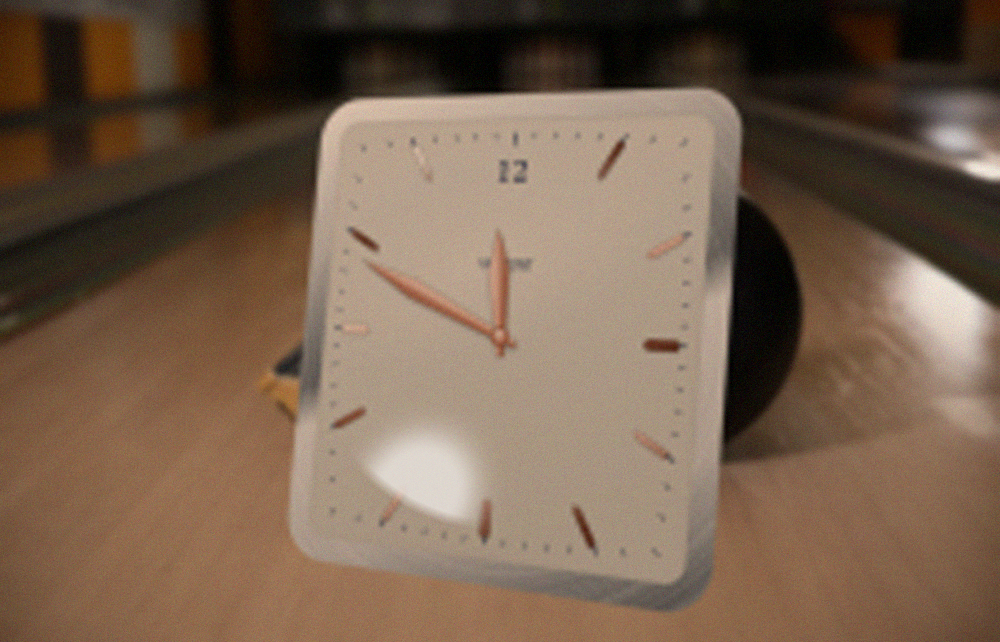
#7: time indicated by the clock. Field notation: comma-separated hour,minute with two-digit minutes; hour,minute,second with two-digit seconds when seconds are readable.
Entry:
11,49
